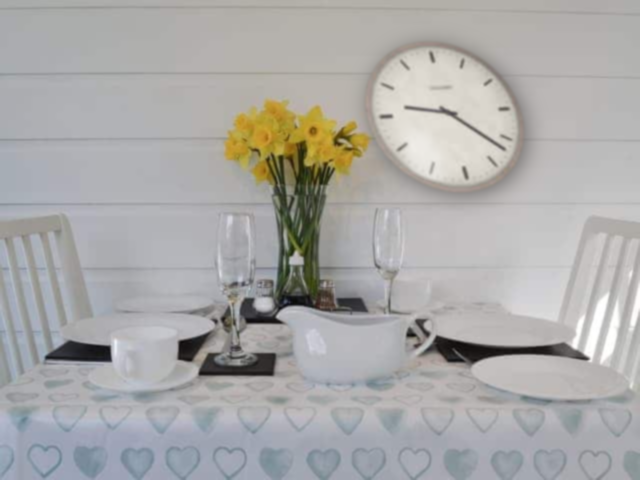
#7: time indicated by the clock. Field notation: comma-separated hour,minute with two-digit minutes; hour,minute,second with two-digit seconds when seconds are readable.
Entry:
9,22
